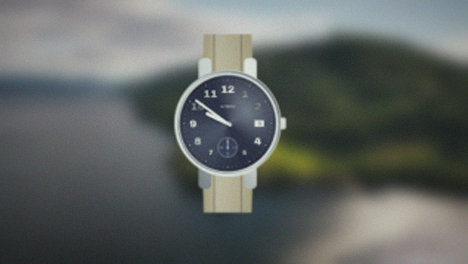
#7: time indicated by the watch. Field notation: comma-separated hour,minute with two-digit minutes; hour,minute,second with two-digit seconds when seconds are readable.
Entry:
9,51
